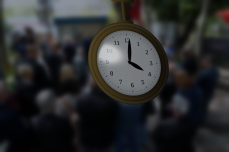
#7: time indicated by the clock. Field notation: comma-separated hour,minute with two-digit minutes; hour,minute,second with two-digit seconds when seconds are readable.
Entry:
4,01
